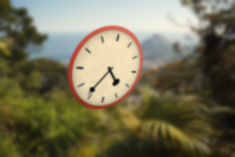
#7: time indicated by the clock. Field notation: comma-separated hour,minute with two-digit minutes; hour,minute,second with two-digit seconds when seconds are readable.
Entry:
4,36
